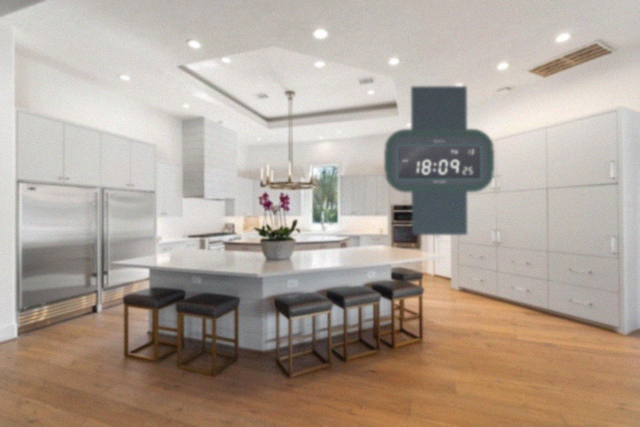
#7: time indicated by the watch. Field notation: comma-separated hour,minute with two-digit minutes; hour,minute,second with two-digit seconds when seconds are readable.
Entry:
18,09
